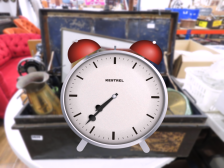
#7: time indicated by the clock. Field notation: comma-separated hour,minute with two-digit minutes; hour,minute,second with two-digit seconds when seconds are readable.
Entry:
7,37
